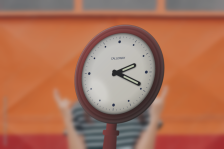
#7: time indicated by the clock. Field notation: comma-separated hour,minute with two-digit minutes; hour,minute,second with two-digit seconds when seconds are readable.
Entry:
2,19
